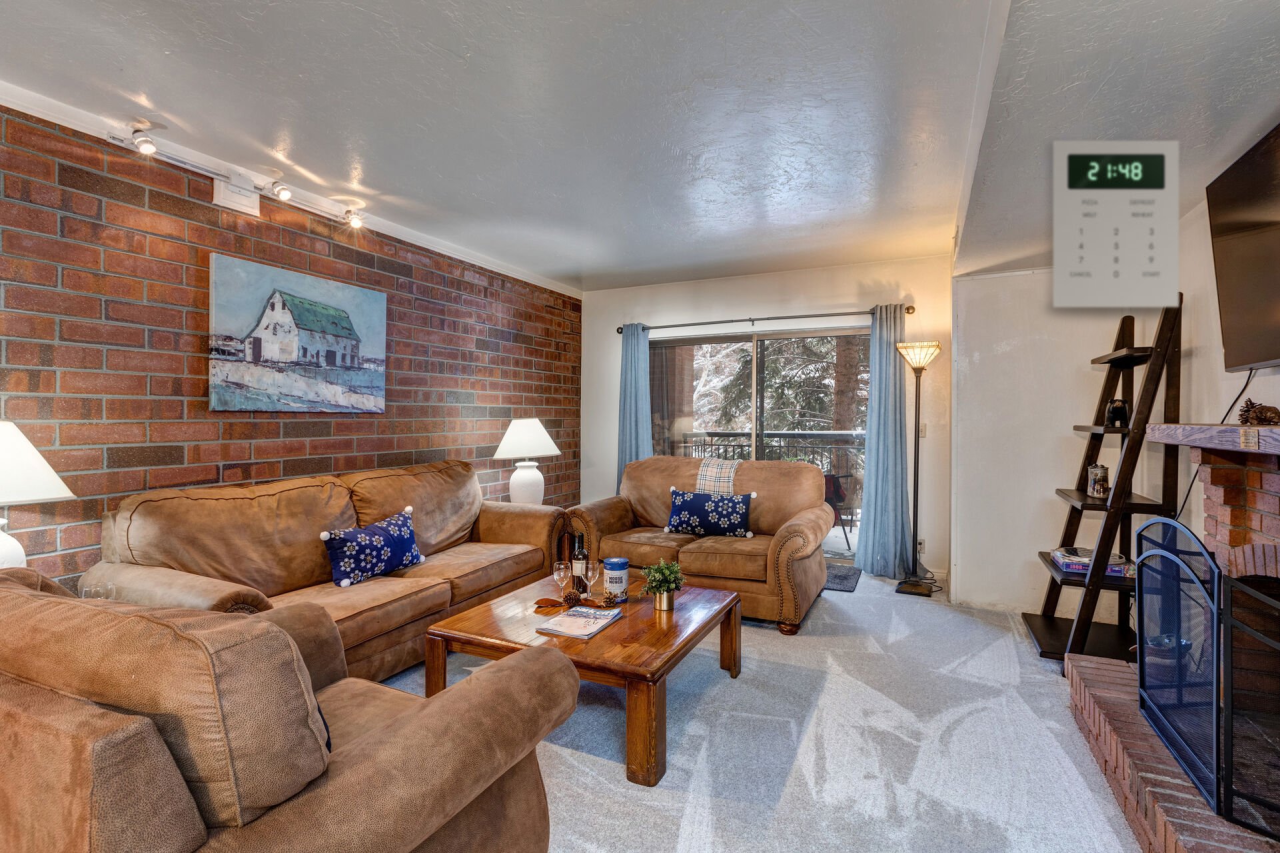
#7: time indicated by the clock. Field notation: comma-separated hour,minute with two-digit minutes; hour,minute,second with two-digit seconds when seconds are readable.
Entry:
21,48
